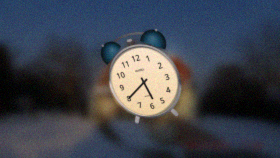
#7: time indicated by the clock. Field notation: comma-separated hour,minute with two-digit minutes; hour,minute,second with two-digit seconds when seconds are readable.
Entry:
5,40
